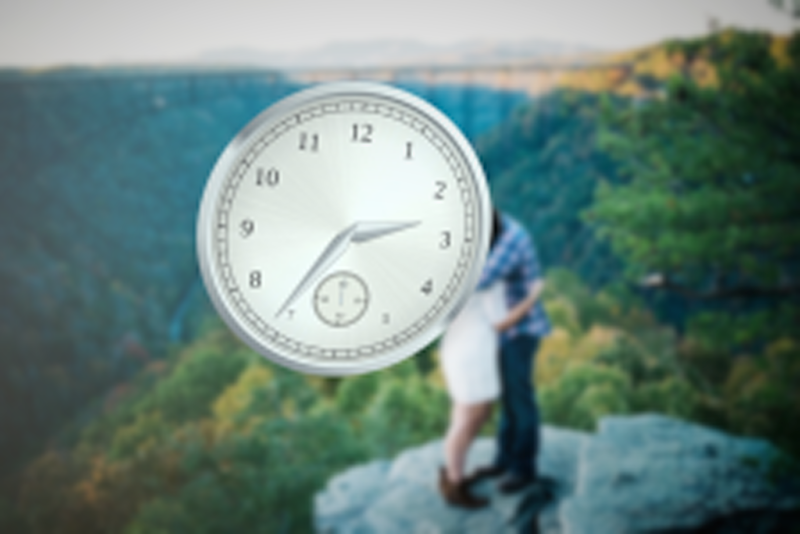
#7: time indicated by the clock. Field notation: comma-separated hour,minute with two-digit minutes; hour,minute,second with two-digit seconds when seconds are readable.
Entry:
2,36
